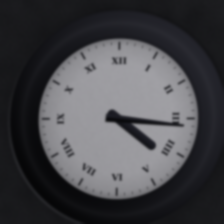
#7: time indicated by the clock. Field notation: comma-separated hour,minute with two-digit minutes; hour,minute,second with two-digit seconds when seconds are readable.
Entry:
4,16
